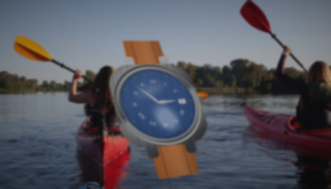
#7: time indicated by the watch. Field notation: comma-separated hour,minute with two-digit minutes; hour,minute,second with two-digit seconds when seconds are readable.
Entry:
2,53
